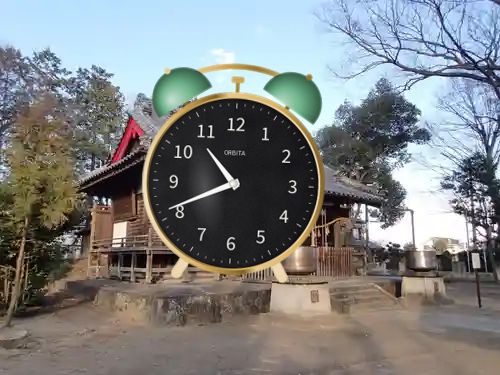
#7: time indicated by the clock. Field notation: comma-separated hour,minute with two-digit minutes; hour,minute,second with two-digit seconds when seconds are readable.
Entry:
10,41
